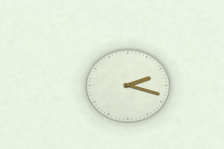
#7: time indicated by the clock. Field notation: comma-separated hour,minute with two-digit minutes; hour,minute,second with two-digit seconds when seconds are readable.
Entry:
2,18
